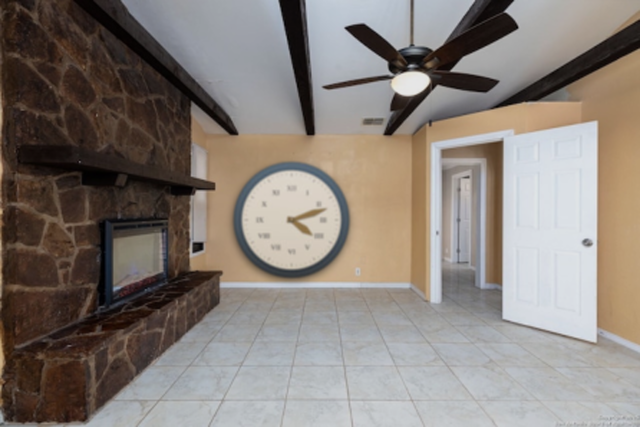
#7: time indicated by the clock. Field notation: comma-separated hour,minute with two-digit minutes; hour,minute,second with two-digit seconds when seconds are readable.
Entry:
4,12
